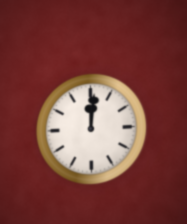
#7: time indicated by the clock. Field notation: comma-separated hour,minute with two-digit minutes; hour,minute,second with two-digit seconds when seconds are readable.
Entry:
12,01
